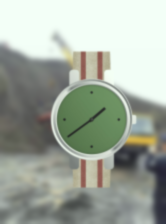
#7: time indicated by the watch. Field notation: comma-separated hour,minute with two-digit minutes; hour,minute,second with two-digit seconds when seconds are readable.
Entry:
1,39
